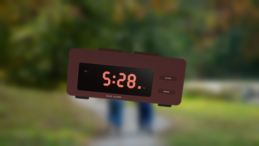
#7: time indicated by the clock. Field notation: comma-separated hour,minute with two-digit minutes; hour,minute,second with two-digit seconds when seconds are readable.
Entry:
5,28
